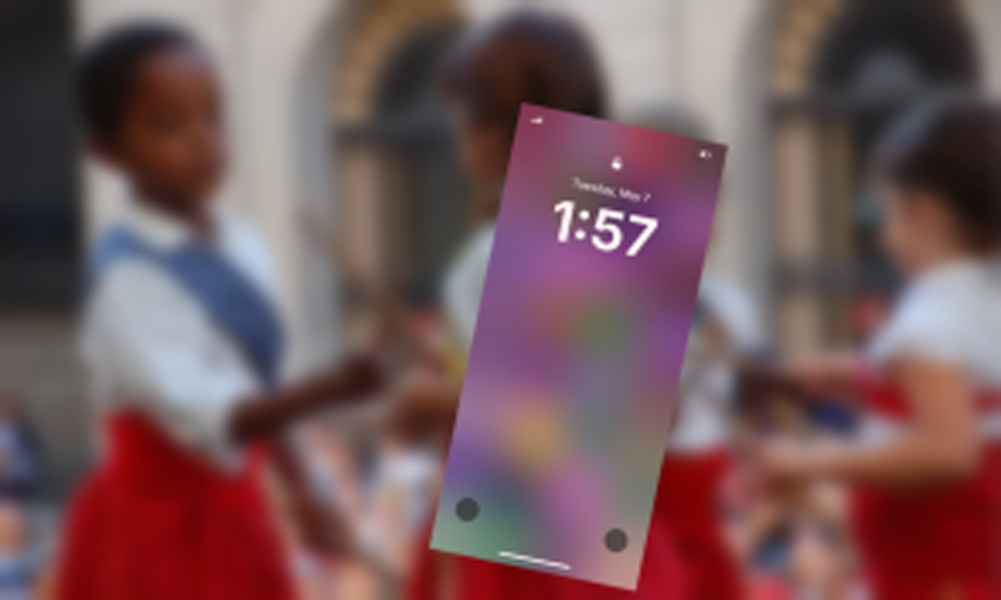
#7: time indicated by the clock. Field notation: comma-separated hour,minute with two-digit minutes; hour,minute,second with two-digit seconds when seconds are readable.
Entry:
1,57
